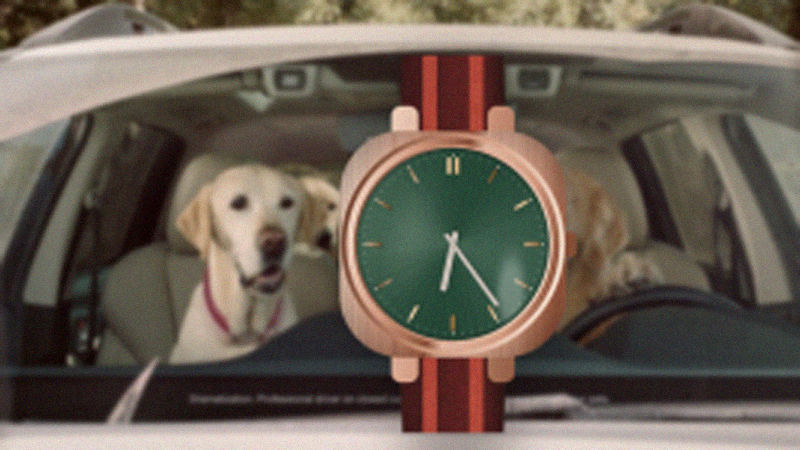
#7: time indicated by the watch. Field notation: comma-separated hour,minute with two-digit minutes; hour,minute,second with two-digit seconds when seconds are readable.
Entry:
6,24
